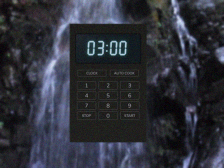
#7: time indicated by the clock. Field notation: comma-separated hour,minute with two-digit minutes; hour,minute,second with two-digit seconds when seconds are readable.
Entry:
3,00
